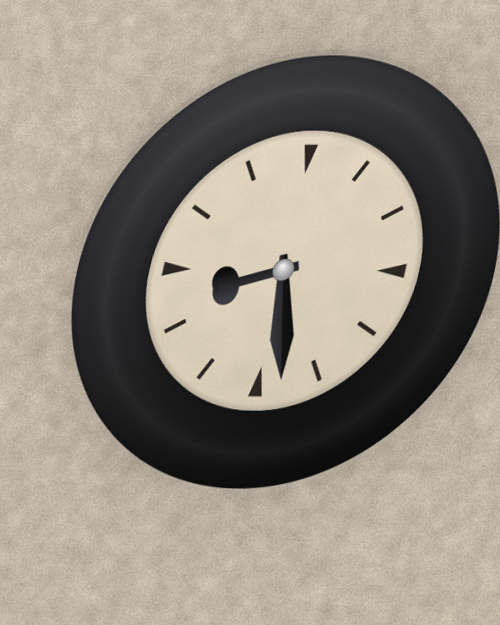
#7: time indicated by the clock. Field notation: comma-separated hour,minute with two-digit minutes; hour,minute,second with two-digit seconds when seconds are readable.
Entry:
8,28
